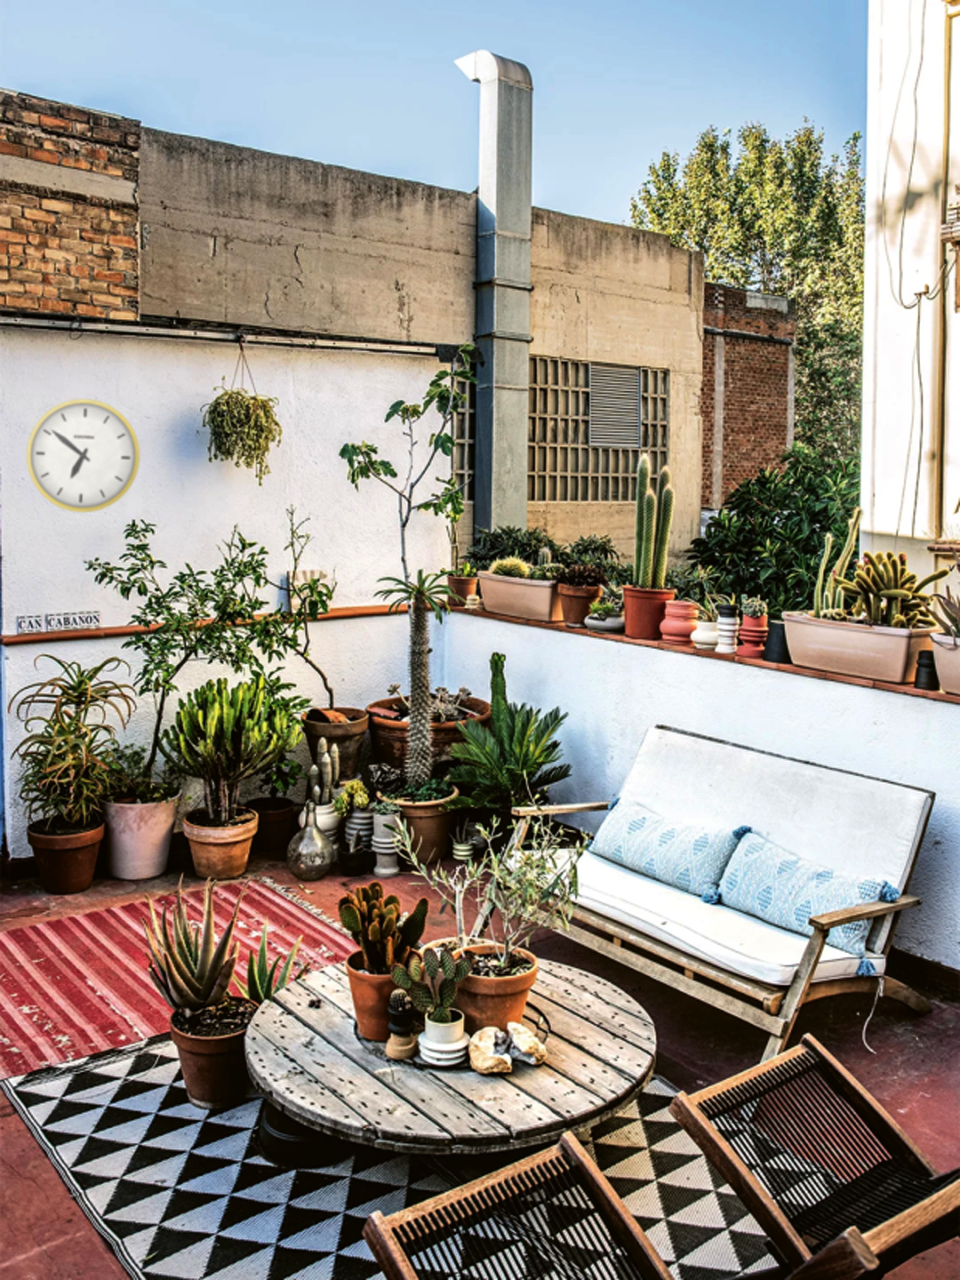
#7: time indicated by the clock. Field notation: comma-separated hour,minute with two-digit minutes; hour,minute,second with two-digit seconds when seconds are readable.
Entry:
6,51
